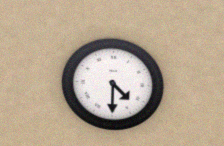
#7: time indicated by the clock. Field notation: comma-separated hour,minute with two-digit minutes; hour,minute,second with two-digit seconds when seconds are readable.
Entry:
4,30
